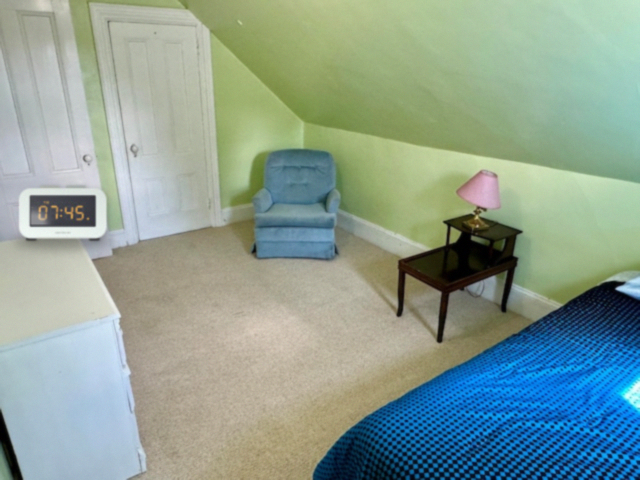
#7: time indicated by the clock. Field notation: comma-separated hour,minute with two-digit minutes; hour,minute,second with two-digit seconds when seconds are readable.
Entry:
7,45
